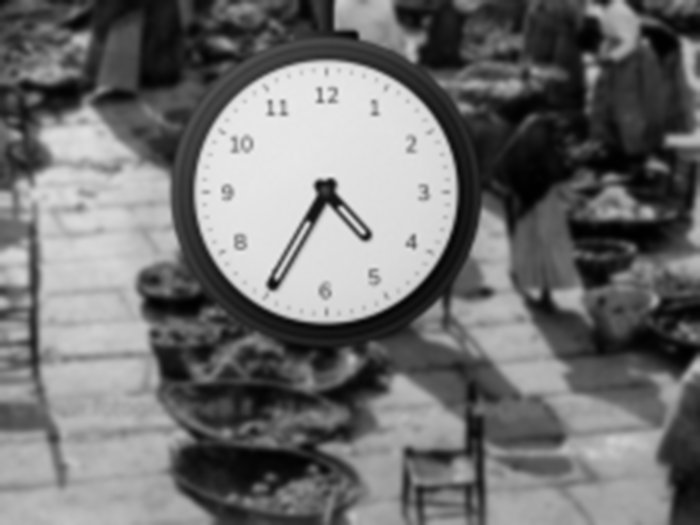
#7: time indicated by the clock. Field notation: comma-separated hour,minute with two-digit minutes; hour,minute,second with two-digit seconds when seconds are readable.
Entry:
4,35
